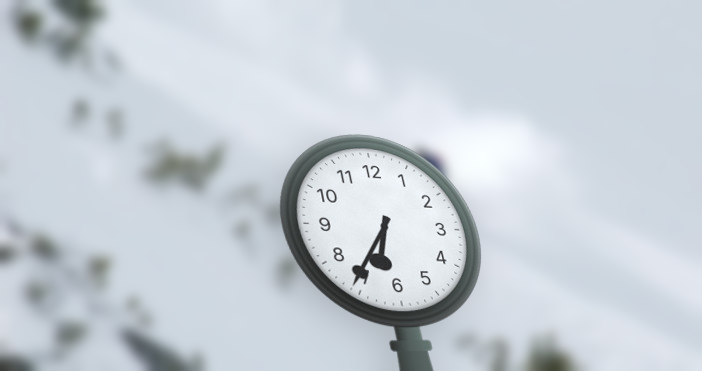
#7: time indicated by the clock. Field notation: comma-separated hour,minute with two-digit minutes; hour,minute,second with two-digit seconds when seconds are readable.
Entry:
6,36
